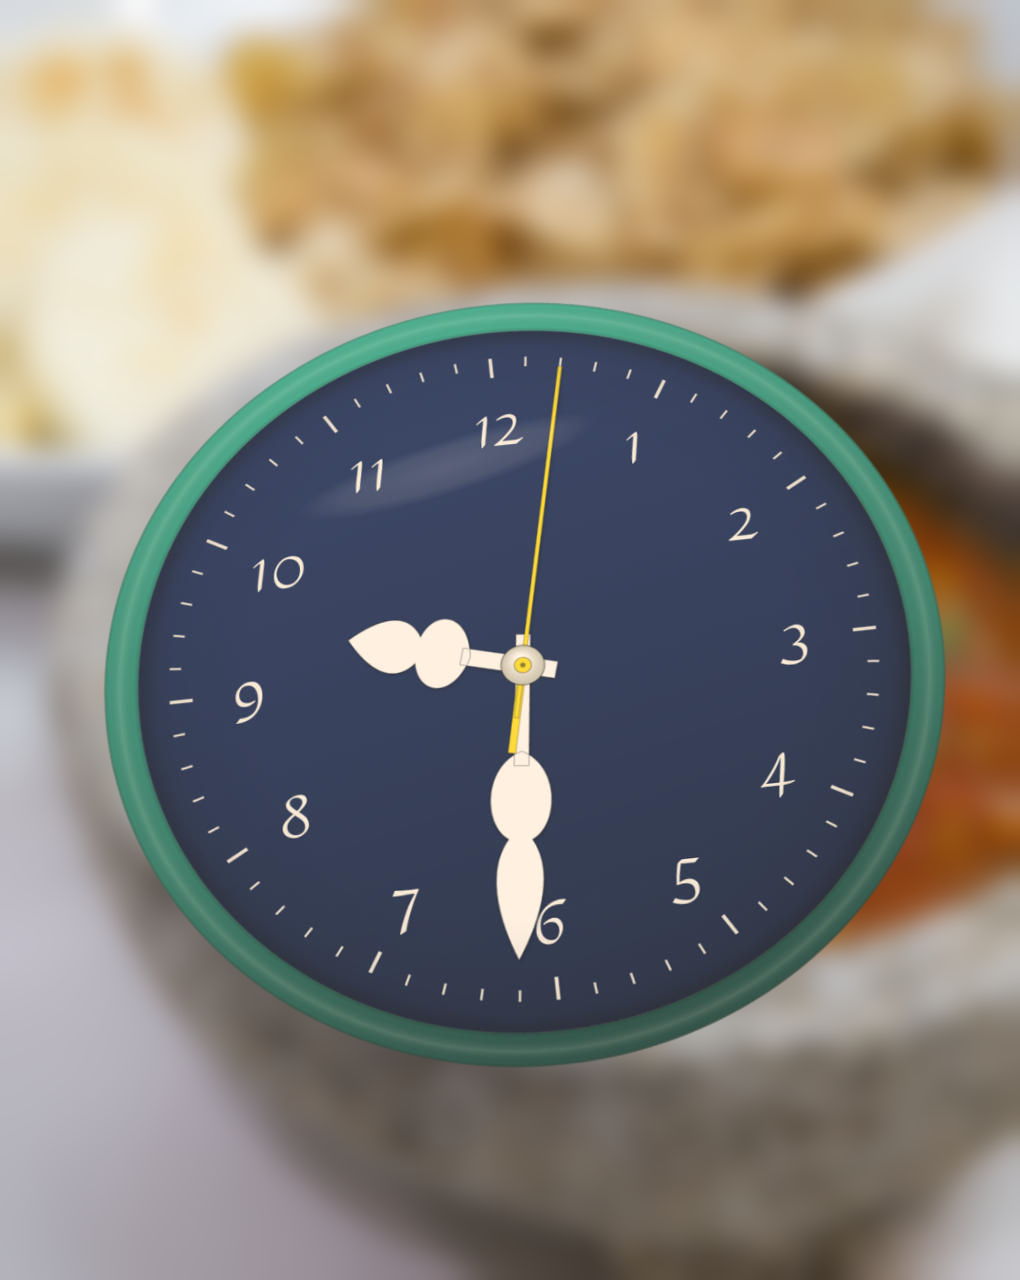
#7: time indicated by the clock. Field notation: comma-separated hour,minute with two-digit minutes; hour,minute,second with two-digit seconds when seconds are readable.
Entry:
9,31,02
